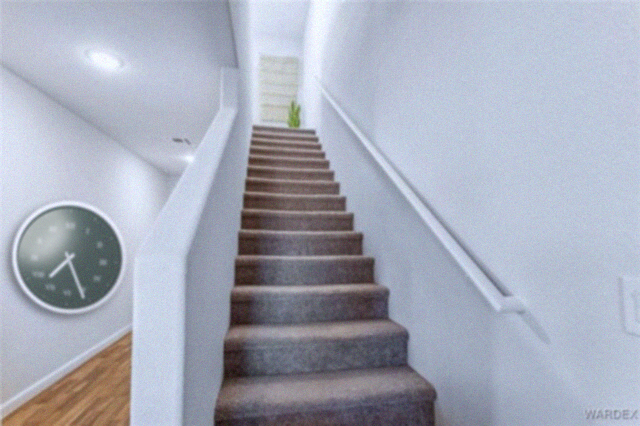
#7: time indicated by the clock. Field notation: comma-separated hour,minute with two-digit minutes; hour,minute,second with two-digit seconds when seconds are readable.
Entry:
7,26
